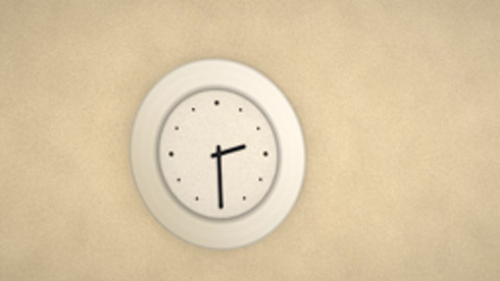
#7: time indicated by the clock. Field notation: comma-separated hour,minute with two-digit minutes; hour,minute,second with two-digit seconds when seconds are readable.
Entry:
2,30
